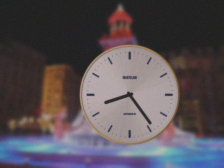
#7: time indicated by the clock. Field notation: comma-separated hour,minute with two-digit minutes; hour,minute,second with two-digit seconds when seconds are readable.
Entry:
8,24
